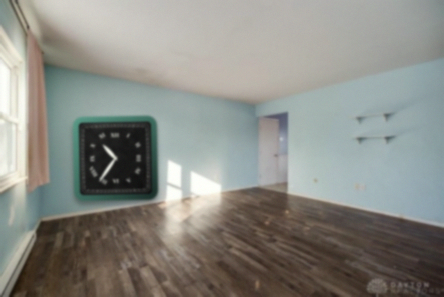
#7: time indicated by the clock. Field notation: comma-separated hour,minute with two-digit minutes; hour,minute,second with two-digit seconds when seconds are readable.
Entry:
10,36
